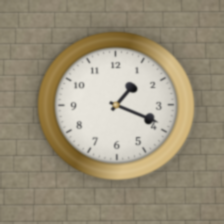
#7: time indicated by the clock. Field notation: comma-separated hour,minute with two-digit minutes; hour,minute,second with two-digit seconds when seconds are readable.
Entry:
1,19
